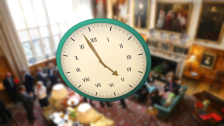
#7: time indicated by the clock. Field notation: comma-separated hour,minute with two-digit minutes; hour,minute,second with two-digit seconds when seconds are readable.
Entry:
4,58
